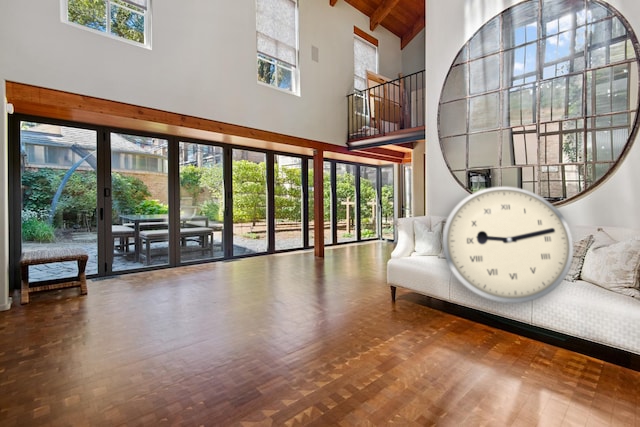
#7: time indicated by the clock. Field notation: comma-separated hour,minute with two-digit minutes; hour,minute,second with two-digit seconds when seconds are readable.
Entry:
9,13
